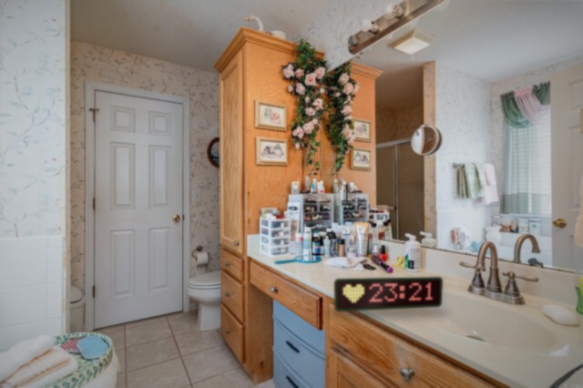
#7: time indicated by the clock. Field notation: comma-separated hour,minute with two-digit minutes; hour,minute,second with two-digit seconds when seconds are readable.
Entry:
23,21
